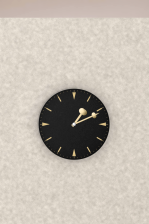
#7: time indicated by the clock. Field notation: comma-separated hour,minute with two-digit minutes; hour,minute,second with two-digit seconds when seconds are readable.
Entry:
1,11
